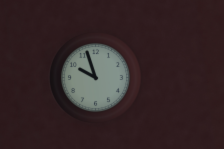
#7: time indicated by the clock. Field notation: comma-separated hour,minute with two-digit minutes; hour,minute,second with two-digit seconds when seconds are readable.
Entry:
9,57
